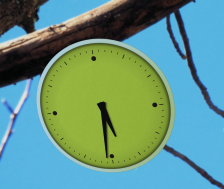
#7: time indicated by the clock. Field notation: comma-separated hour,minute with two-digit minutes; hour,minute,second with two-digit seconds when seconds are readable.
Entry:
5,31
